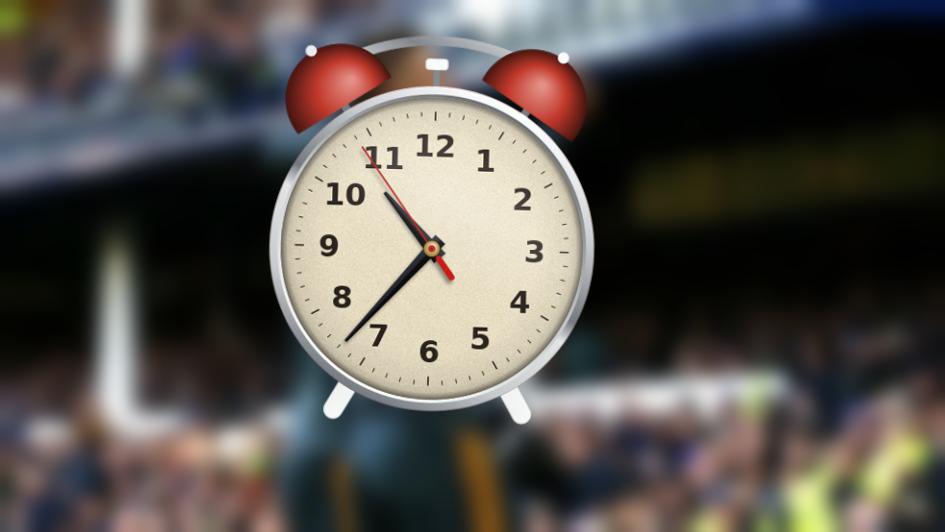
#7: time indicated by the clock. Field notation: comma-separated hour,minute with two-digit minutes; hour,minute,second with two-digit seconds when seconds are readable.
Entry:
10,36,54
